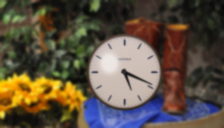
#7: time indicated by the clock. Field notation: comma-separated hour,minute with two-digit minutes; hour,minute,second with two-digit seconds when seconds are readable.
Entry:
5,19
